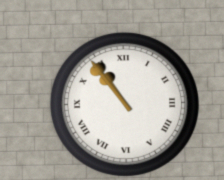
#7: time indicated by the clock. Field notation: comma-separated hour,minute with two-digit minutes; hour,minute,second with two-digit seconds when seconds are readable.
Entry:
10,54
